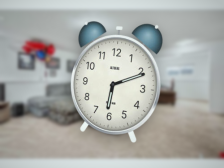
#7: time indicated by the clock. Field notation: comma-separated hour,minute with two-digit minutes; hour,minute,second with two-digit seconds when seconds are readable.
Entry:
6,11
